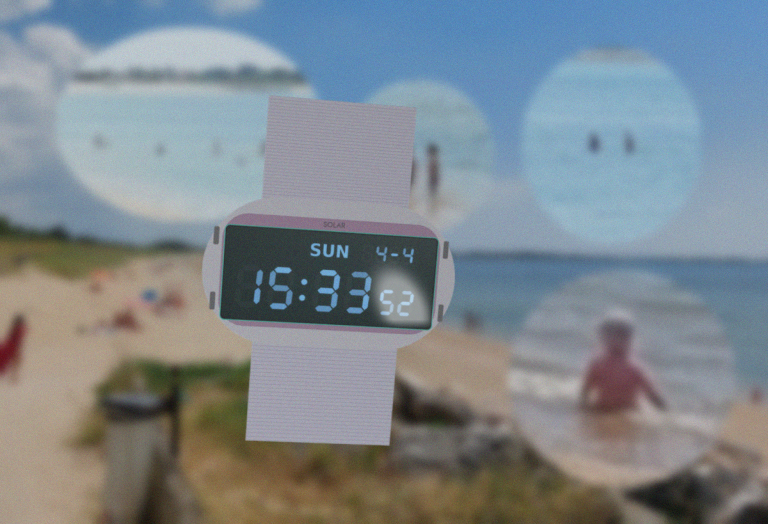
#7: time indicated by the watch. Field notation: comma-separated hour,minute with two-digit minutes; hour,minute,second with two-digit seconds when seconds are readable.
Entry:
15,33,52
